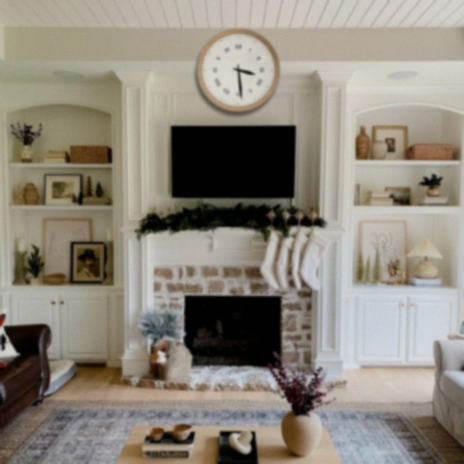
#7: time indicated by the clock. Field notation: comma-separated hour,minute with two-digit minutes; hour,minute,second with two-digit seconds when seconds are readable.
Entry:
3,29
